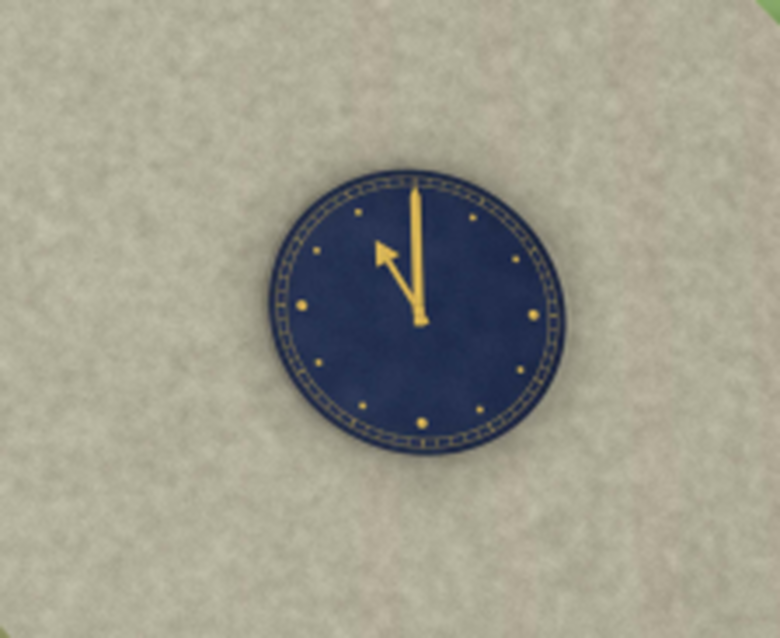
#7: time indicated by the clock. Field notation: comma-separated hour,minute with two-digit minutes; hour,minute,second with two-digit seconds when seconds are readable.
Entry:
11,00
